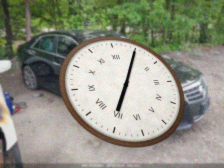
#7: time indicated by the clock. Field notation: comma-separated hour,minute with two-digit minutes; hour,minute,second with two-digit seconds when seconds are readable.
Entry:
7,05
